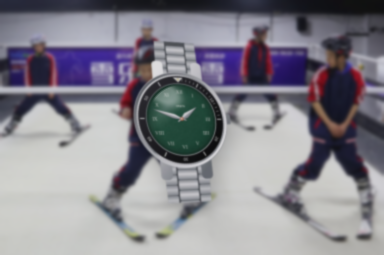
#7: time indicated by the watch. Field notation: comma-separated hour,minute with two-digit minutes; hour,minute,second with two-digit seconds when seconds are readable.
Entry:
1,48
